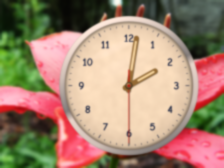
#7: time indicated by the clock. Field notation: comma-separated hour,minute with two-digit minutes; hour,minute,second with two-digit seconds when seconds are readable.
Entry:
2,01,30
